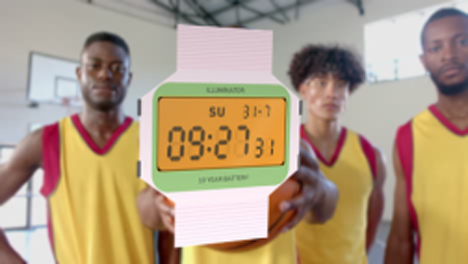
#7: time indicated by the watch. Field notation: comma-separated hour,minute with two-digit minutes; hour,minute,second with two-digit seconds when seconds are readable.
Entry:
9,27,31
